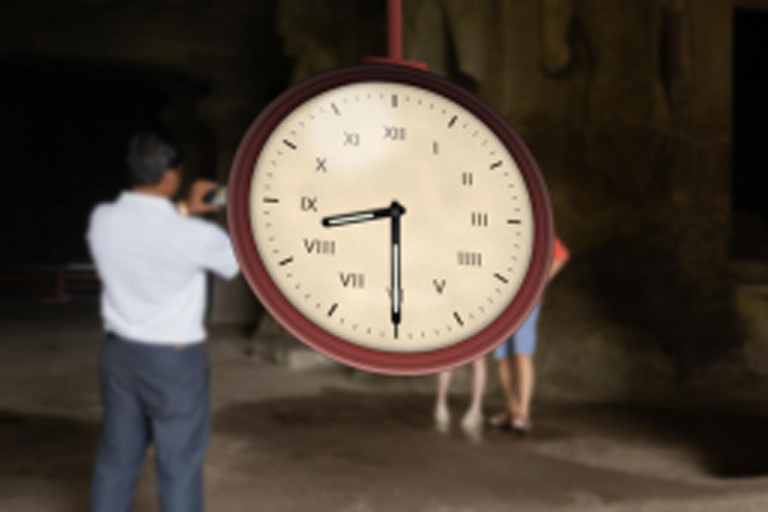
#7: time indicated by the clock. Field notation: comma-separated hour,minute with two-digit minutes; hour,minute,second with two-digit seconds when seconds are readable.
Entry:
8,30
